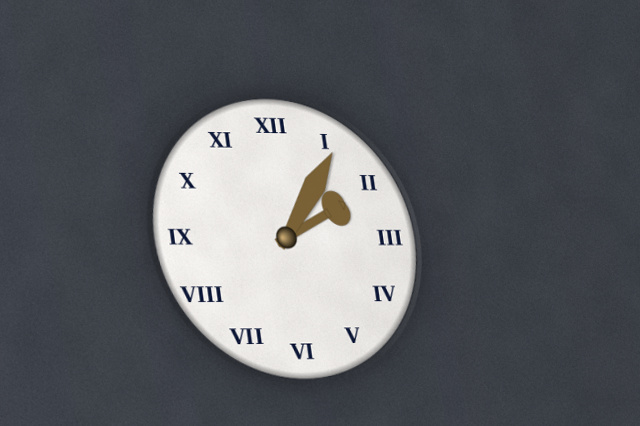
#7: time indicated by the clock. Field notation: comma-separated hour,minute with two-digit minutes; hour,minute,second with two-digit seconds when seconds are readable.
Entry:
2,06
